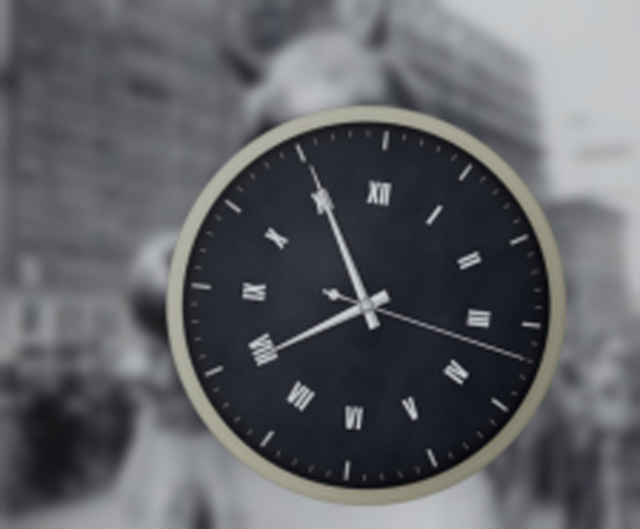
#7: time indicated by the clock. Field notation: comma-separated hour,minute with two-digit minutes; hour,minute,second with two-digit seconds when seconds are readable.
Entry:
7,55,17
